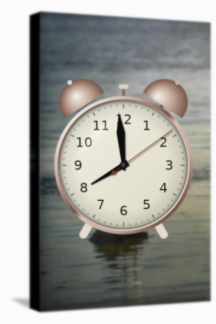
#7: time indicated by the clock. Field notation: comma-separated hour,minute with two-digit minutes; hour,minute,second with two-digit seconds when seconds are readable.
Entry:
7,59,09
